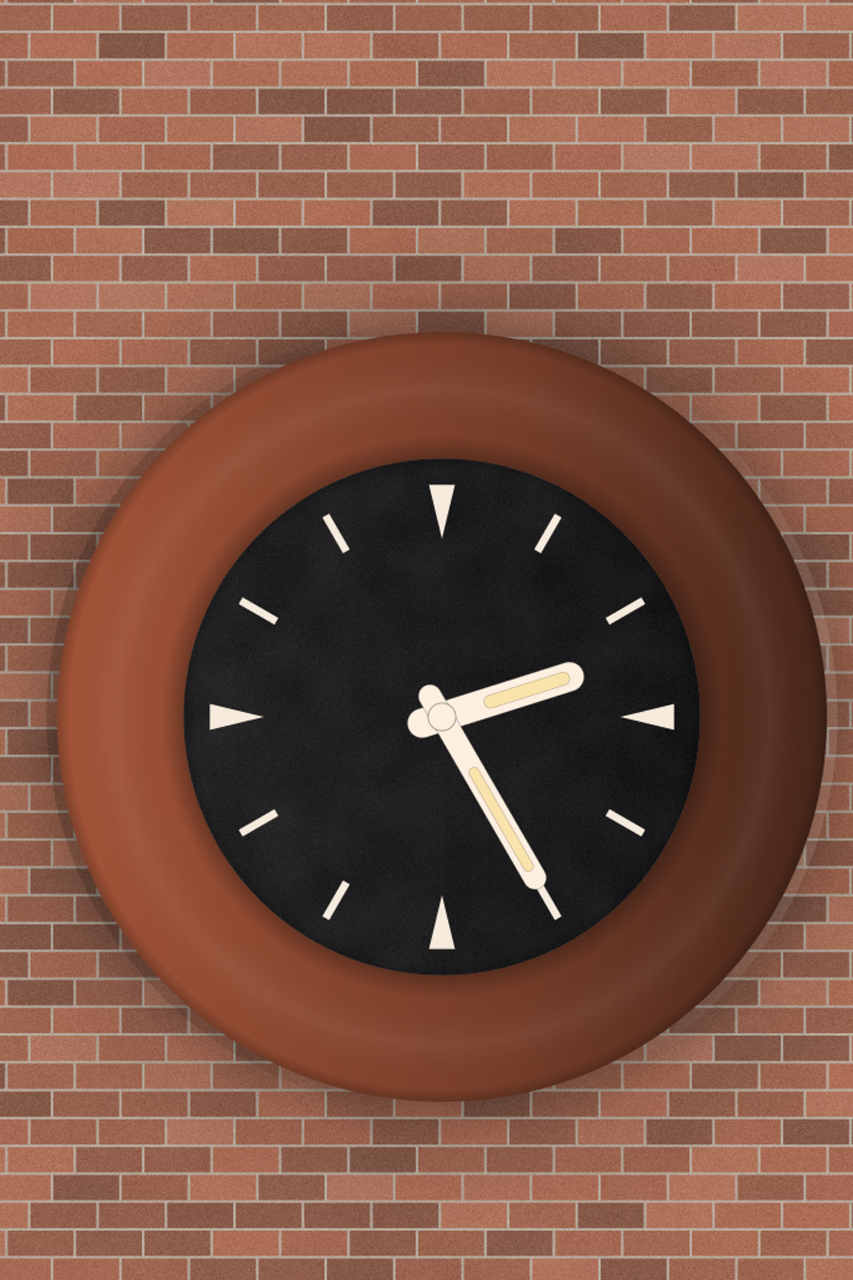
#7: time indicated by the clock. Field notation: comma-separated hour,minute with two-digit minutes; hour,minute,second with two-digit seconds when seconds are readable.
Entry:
2,25
